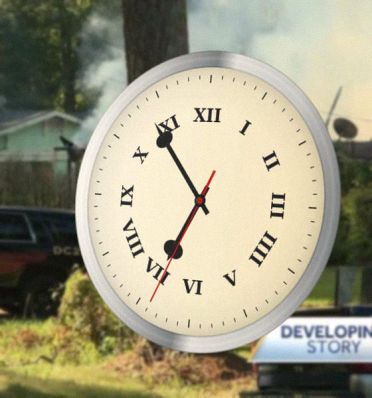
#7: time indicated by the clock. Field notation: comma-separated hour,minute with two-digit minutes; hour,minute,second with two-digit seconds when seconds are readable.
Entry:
6,53,34
